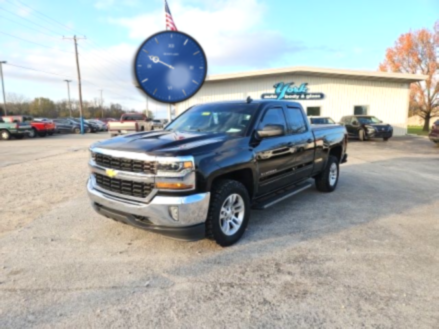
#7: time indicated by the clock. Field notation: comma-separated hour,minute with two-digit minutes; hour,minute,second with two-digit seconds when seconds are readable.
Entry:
9,49
